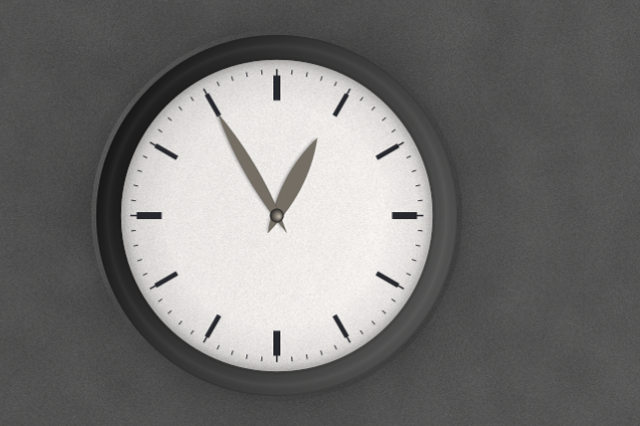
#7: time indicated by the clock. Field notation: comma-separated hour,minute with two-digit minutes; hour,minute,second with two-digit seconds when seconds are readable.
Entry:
12,55
